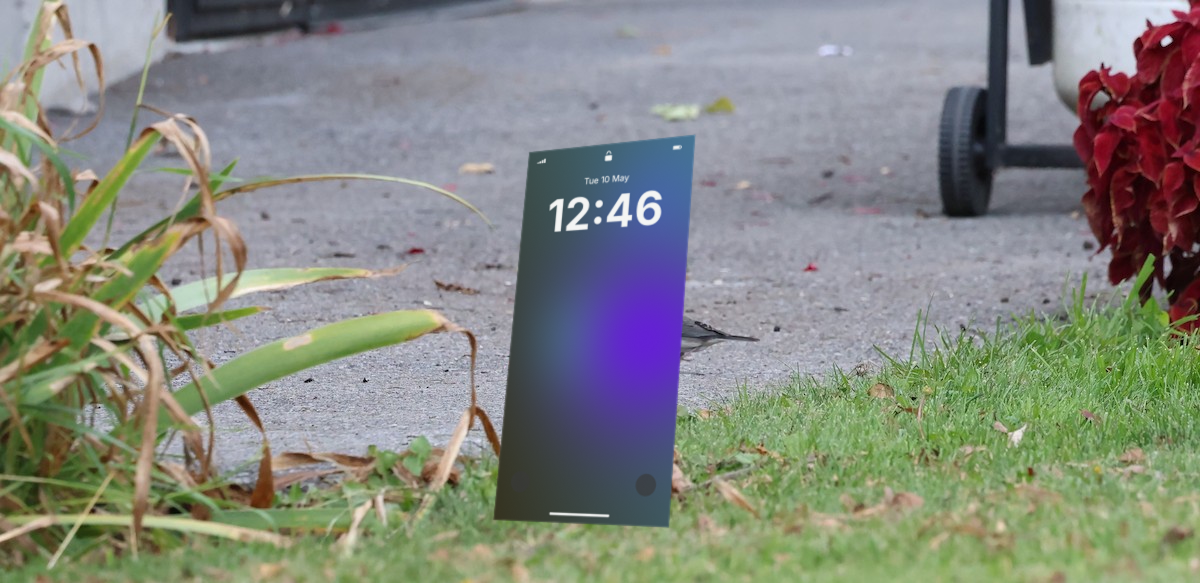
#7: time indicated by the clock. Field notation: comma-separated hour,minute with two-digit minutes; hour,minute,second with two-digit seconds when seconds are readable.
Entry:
12,46
